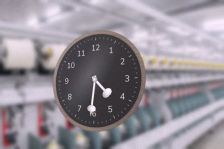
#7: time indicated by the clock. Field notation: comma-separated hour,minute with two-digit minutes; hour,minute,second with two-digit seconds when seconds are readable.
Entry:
4,31
